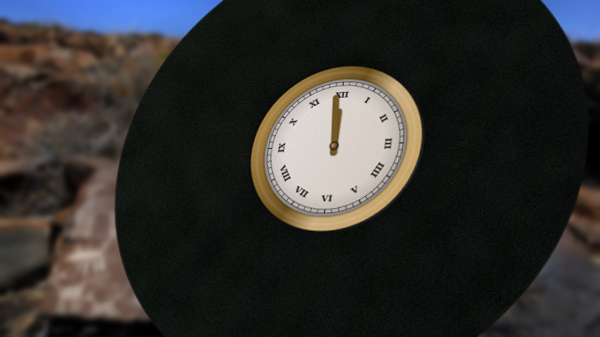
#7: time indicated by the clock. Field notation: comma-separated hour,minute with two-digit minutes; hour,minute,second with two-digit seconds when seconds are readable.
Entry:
11,59
